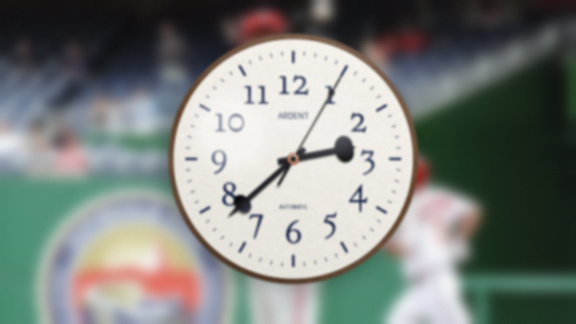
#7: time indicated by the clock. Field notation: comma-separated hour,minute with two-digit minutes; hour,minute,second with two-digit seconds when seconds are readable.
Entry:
2,38,05
